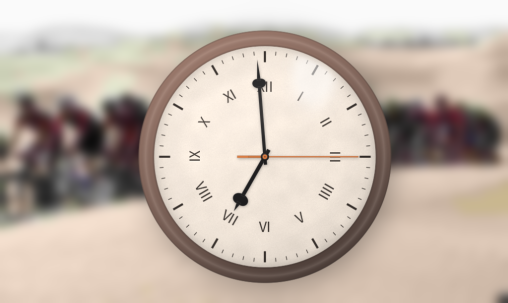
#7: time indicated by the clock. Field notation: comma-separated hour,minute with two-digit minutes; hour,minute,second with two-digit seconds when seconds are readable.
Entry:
6,59,15
